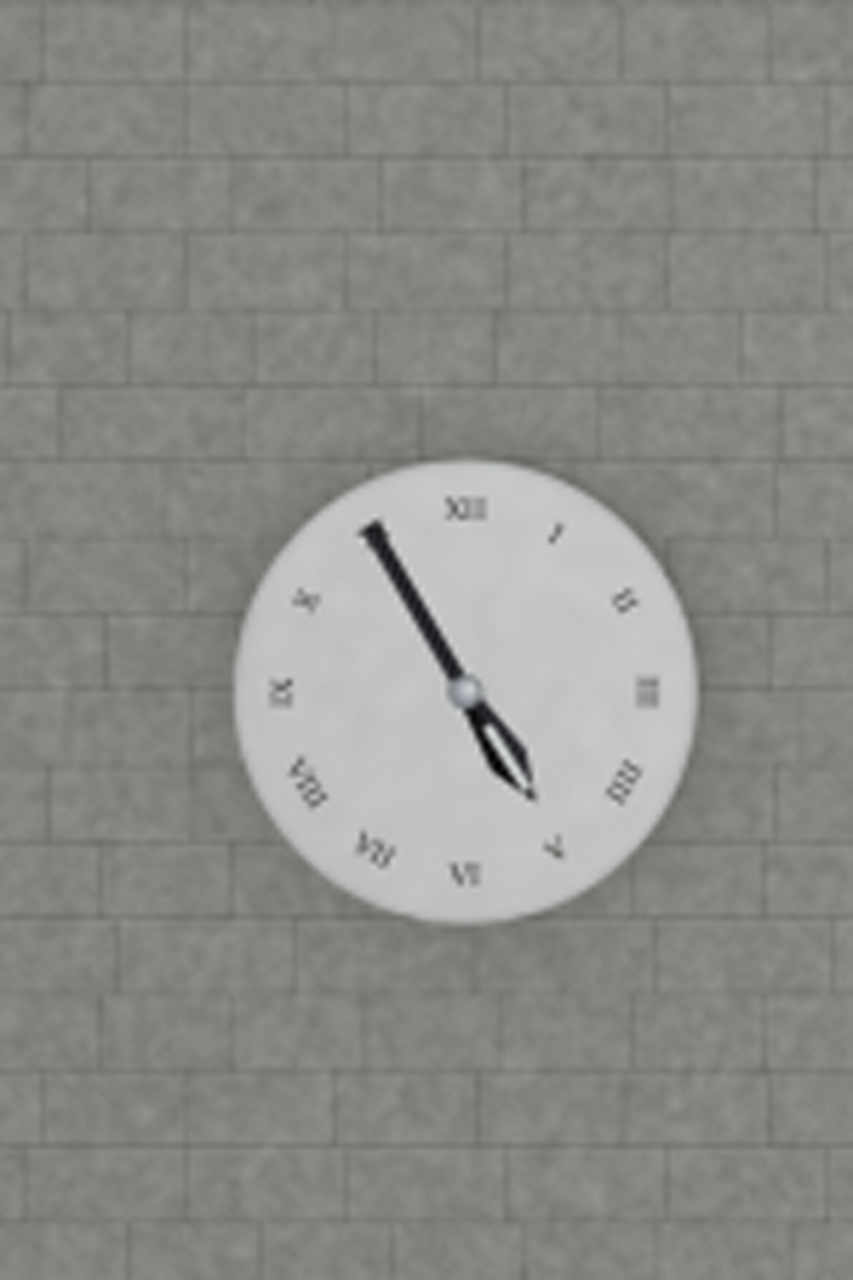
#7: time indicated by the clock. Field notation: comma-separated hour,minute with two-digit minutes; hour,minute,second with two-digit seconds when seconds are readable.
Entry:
4,55
